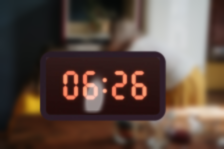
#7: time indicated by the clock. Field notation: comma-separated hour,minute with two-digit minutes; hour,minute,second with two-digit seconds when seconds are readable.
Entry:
6,26
